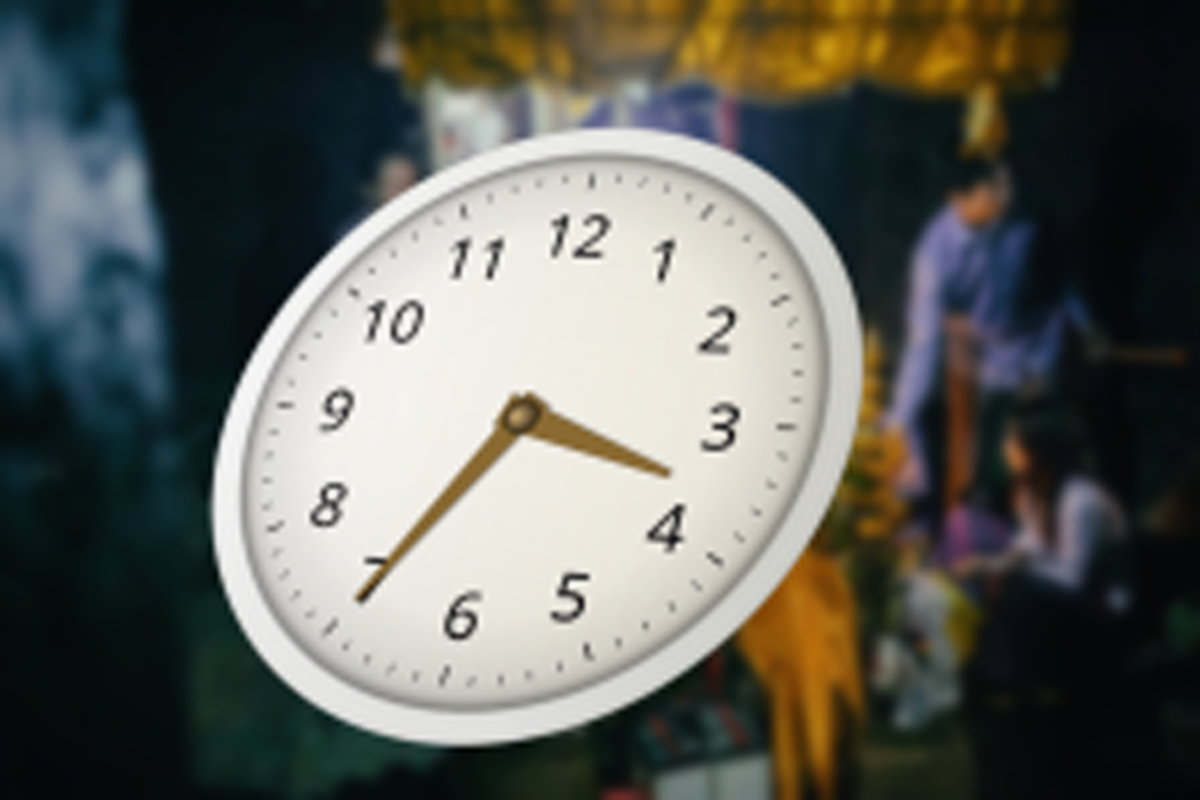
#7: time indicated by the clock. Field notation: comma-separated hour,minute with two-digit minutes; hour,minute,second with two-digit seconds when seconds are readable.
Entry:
3,35
